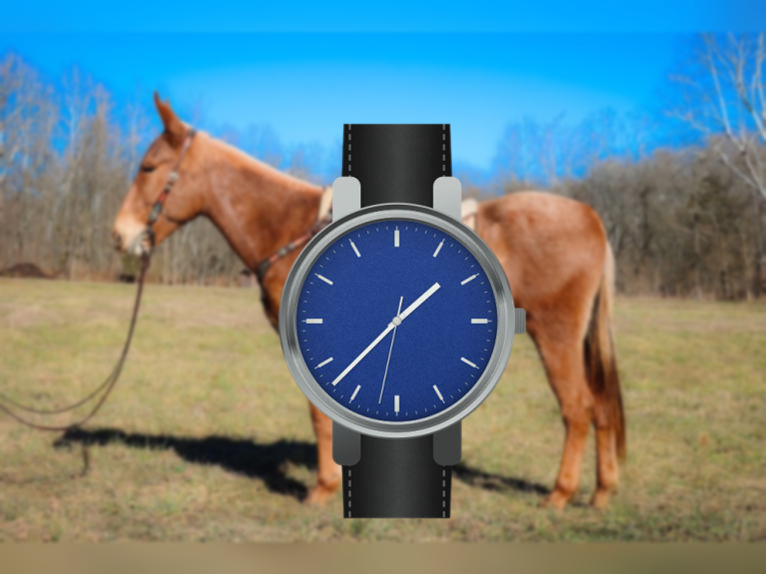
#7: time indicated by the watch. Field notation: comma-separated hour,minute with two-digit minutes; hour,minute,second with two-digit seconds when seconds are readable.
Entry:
1,37,32
